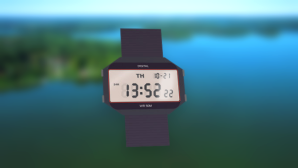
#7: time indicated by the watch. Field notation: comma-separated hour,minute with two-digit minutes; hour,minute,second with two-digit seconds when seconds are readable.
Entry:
13,52,22
